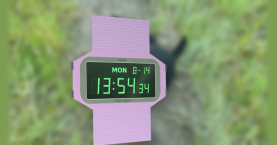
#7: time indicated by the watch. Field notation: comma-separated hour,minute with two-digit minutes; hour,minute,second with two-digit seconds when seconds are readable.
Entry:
13,54,34
